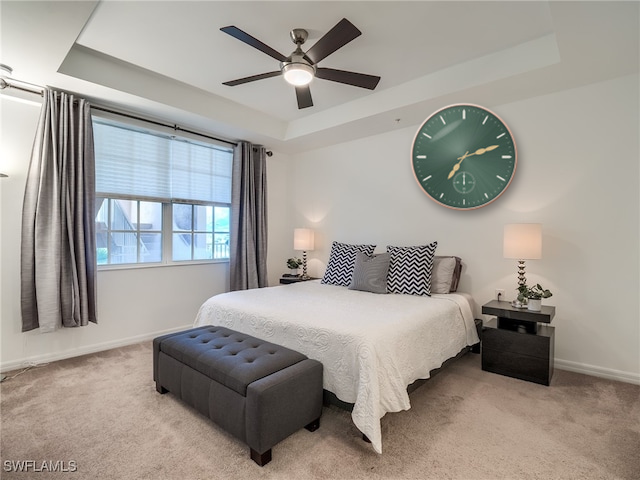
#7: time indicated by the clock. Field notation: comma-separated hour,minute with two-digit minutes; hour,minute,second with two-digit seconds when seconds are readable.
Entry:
7,12
